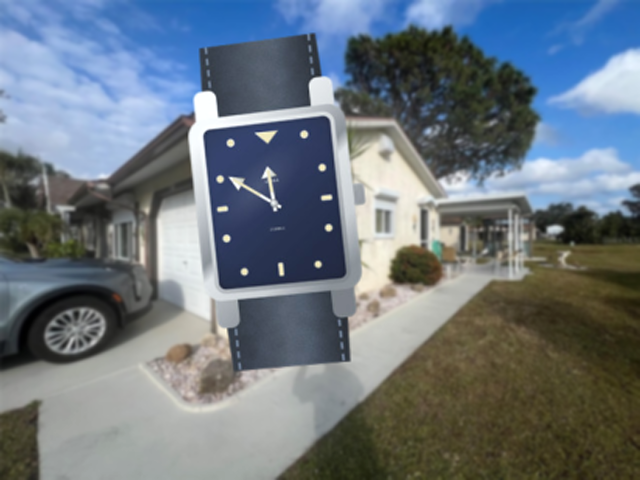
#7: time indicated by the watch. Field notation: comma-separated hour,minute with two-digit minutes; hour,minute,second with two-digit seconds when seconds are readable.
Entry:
11,51
